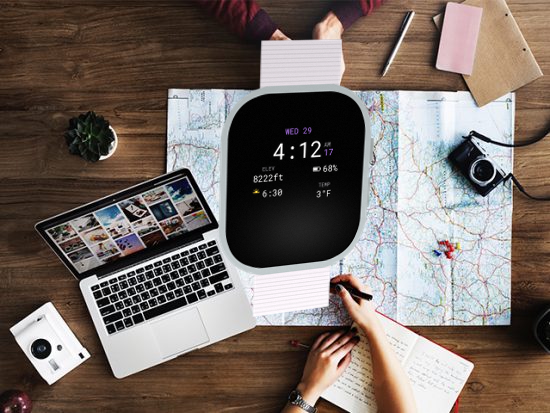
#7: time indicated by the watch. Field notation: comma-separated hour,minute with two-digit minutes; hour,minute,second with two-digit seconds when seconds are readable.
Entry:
4,12,17
